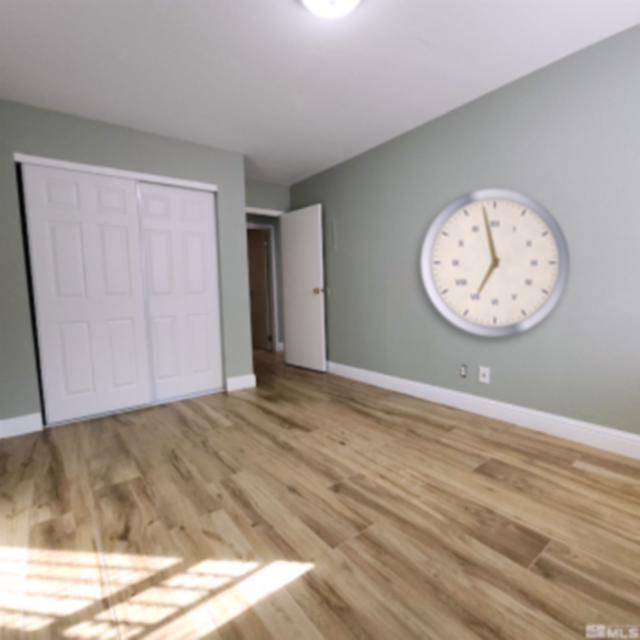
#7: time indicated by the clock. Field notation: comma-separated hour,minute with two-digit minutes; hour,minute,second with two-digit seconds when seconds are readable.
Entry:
6,58
